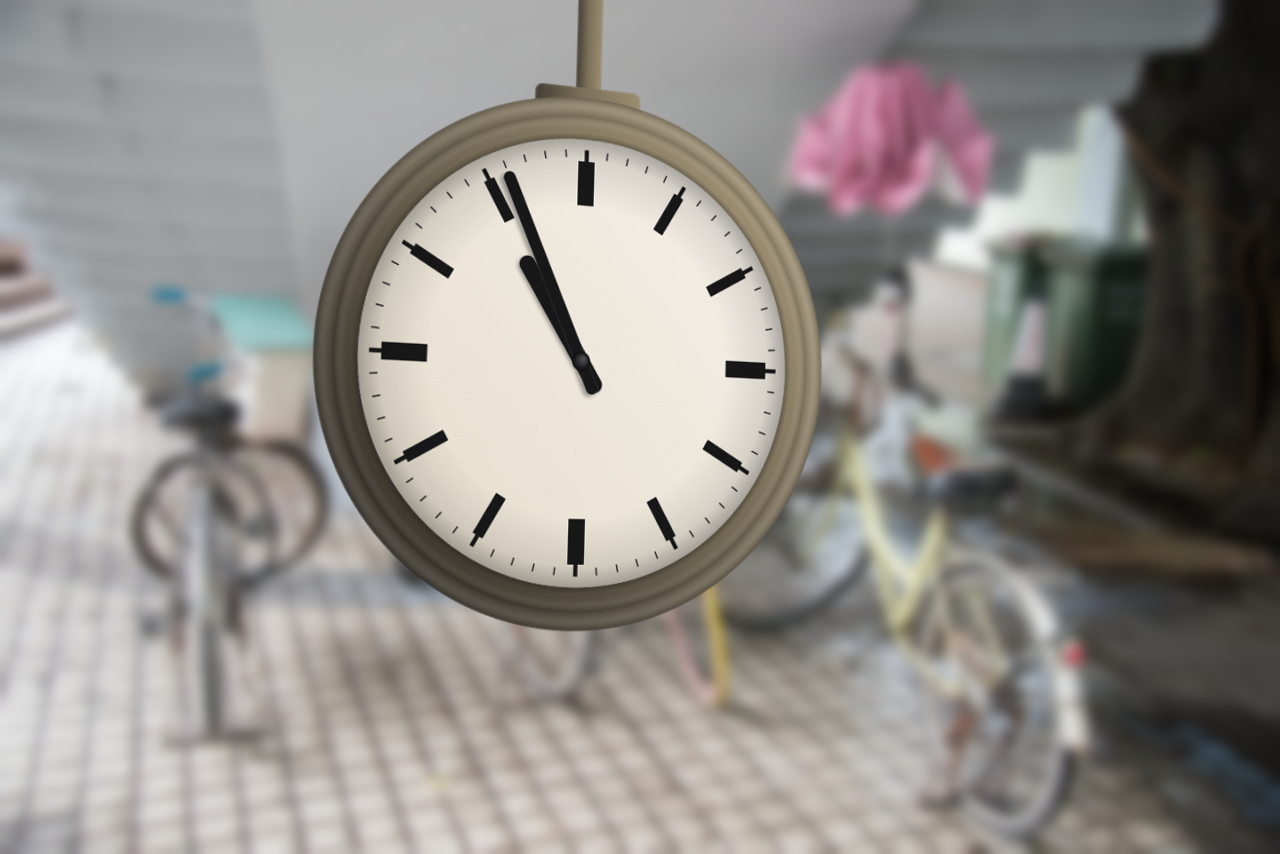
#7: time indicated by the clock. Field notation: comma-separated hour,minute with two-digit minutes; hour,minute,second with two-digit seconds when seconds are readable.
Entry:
10,56
